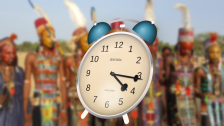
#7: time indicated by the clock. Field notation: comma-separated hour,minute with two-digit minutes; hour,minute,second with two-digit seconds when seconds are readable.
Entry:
4,16
